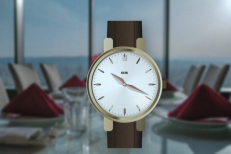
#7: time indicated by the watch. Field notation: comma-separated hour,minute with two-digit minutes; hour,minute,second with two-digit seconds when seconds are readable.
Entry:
10,19
